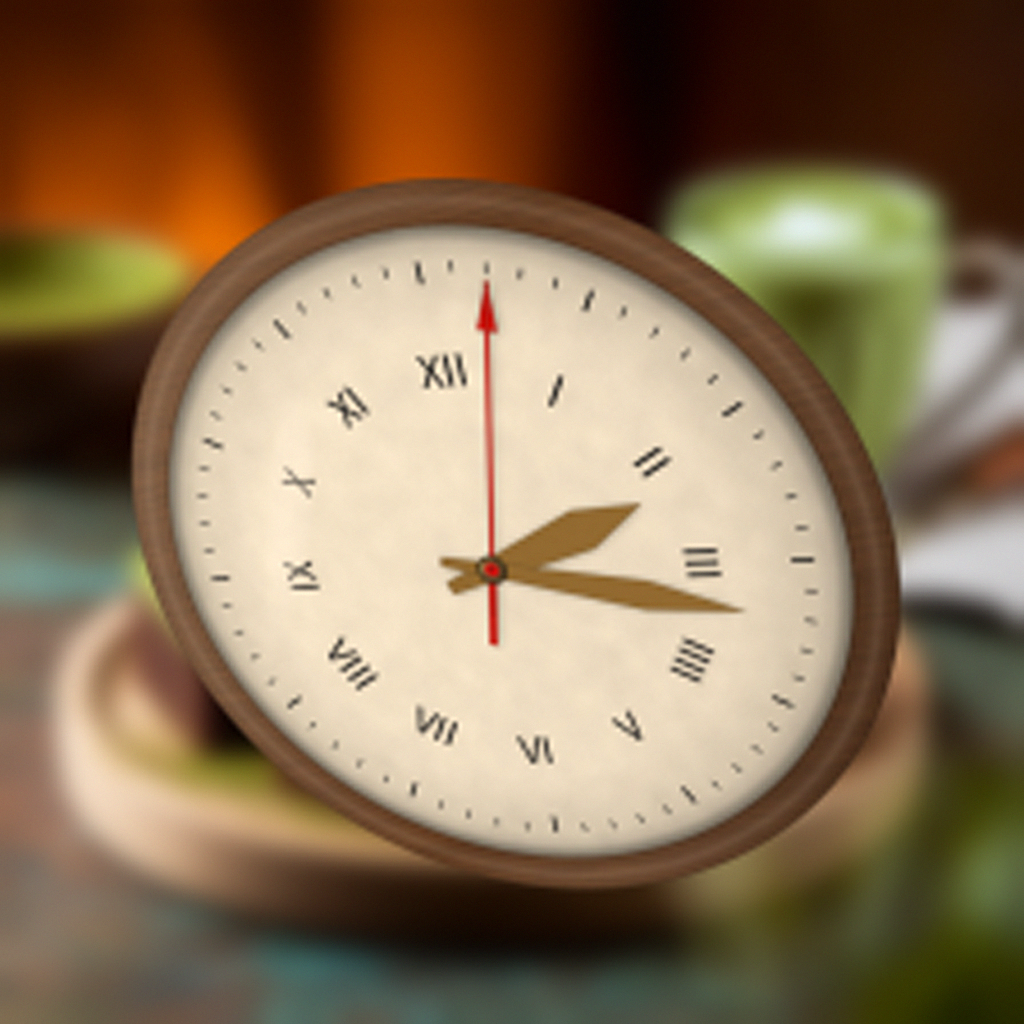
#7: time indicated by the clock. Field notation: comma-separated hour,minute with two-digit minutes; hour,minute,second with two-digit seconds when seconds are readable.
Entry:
2,17,02
